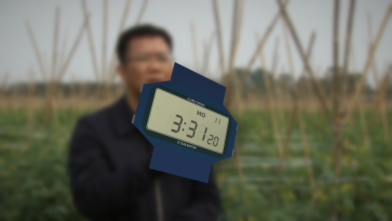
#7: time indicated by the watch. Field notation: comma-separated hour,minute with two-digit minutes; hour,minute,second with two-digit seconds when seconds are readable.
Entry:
3,31,20
